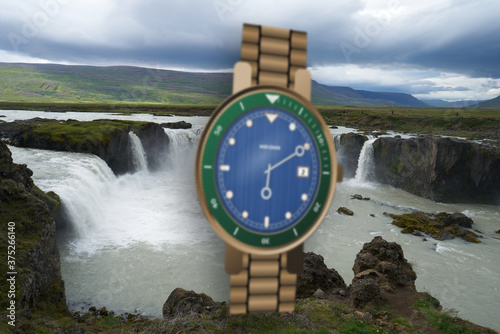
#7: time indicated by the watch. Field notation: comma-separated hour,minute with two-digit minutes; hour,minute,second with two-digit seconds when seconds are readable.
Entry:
6,10
